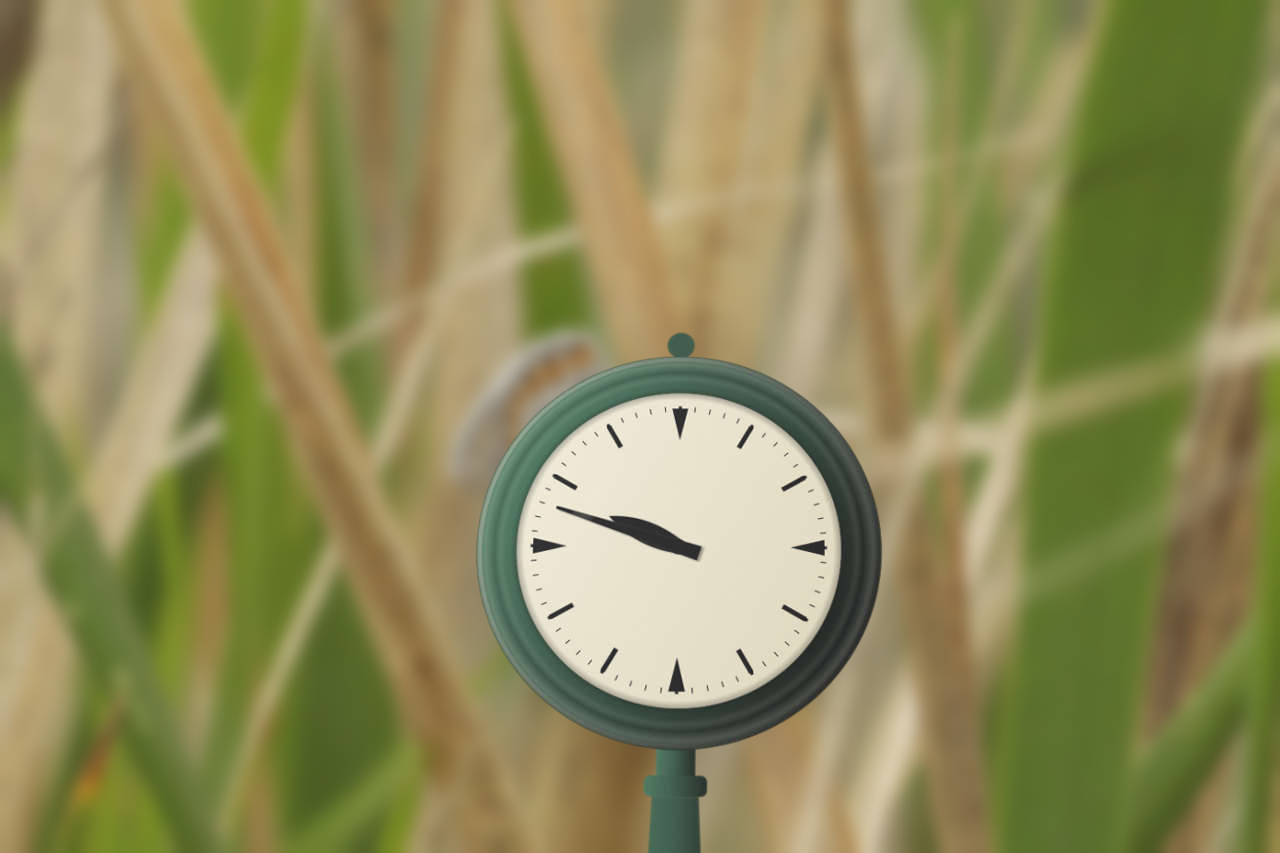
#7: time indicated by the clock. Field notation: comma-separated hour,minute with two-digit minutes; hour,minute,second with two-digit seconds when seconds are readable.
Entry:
9,48
